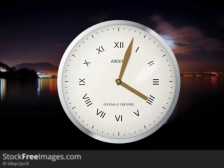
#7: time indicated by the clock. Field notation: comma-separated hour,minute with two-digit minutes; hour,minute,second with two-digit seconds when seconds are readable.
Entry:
4,03
